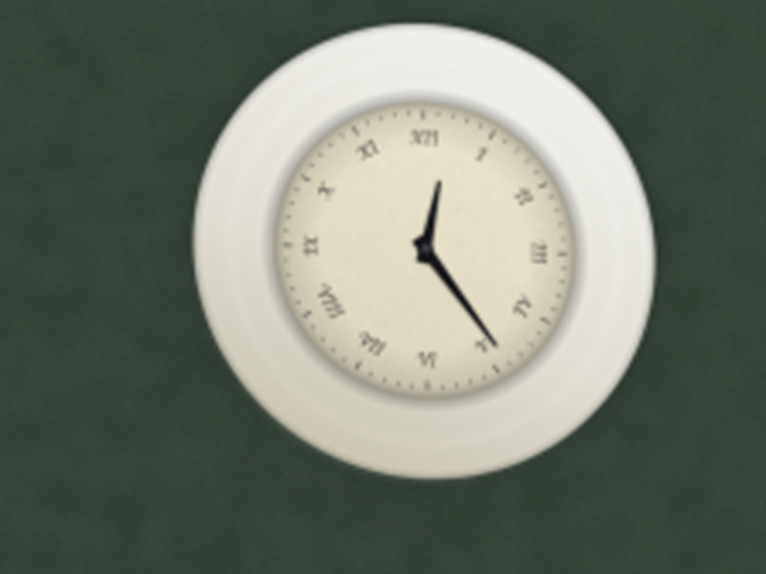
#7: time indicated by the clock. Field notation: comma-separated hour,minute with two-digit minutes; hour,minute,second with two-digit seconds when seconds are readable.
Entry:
12,24
